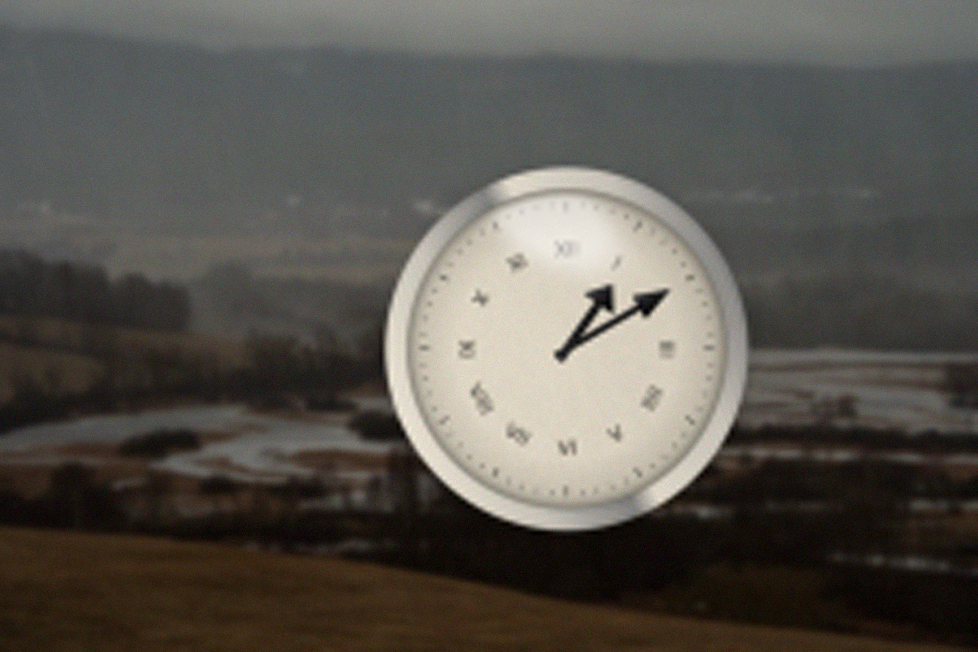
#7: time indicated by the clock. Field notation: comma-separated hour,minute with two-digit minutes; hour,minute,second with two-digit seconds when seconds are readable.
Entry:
1,10
